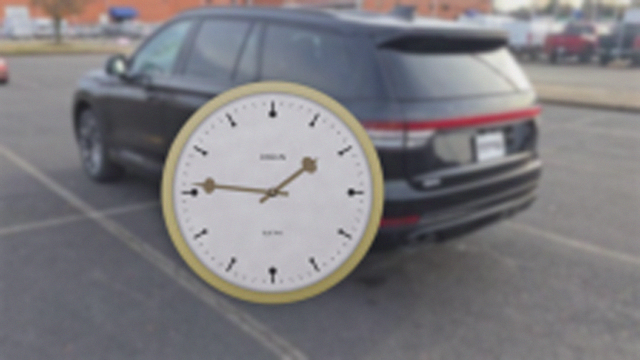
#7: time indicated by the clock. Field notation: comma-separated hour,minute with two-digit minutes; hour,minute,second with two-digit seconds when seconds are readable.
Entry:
1,46
